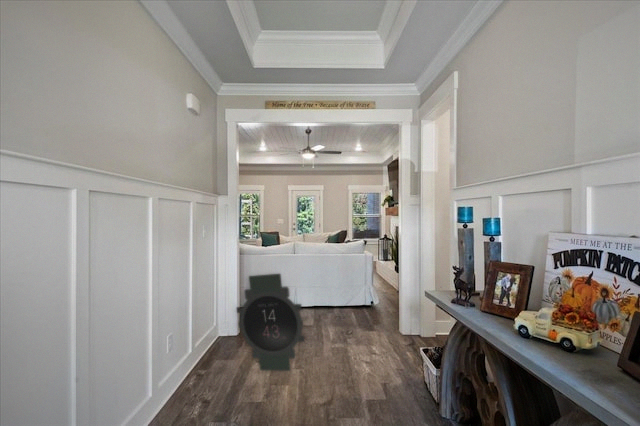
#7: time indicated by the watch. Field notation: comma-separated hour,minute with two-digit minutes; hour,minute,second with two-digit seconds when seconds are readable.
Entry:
14,43
